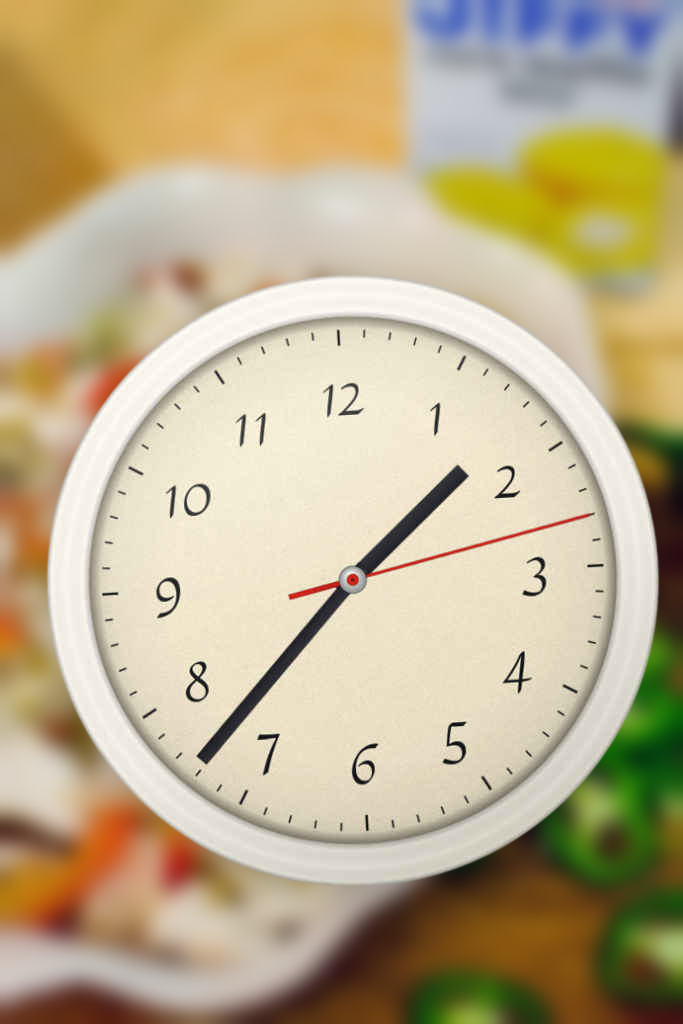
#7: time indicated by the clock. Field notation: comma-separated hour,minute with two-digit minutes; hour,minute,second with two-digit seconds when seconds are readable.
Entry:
1,37,13
